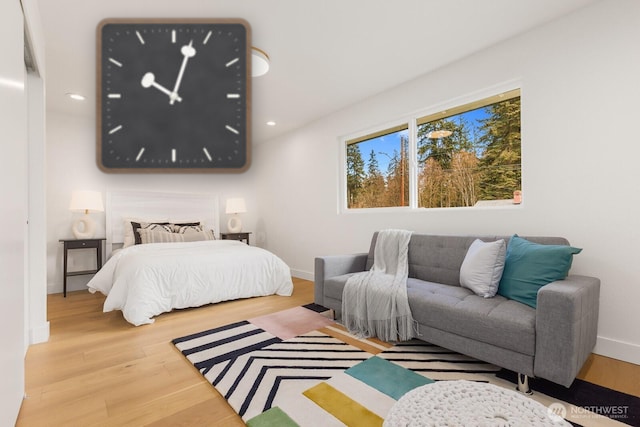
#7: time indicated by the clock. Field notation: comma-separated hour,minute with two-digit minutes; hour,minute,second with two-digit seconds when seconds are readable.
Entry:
10,03
